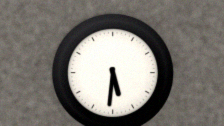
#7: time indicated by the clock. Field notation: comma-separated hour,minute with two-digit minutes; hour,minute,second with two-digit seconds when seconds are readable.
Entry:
5,31
